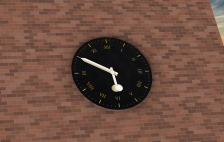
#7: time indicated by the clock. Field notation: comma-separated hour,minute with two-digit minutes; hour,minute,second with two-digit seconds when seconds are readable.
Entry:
5,50
